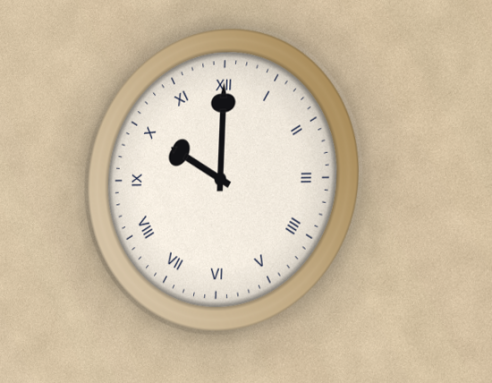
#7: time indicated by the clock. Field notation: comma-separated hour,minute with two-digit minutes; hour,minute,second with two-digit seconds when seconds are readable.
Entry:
10,00
